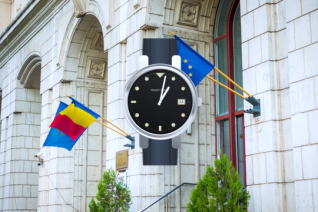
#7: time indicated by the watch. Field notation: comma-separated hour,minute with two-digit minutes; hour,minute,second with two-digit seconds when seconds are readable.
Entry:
1,02
